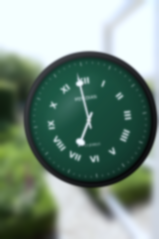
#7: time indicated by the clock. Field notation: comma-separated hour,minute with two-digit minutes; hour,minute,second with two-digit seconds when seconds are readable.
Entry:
6,59
